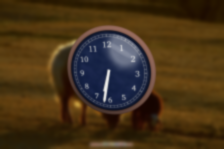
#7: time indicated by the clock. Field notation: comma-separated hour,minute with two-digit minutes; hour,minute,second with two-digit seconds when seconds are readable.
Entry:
6,32
